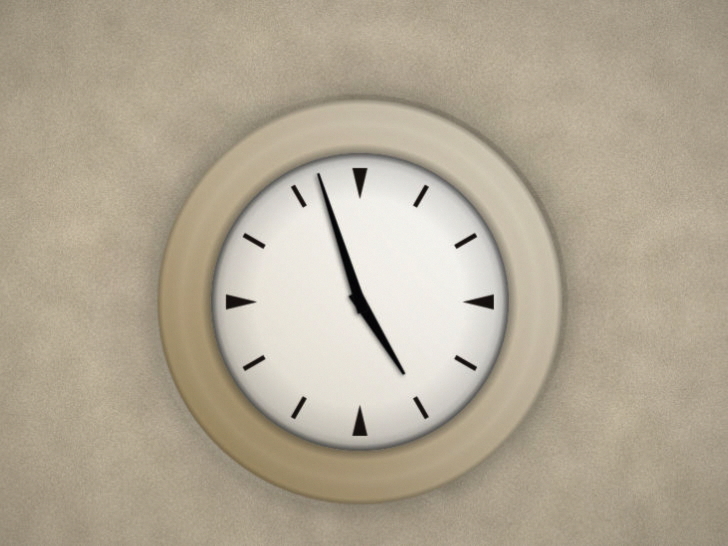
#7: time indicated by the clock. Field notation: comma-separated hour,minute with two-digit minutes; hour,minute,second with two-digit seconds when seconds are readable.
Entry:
4,57
